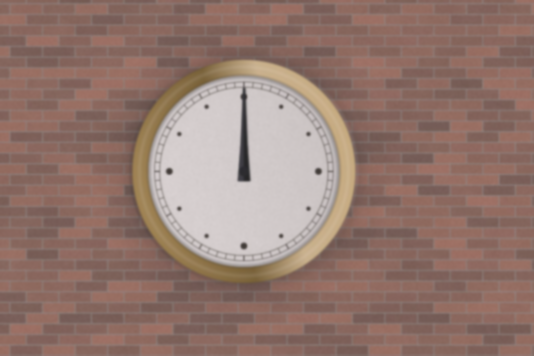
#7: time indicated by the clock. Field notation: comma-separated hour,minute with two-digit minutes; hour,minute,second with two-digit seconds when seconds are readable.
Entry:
12,00
